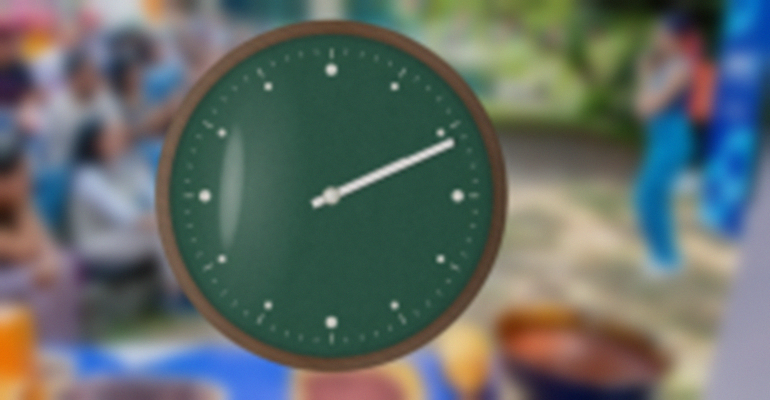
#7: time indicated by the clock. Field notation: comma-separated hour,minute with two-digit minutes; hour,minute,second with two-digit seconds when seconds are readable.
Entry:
2,11
